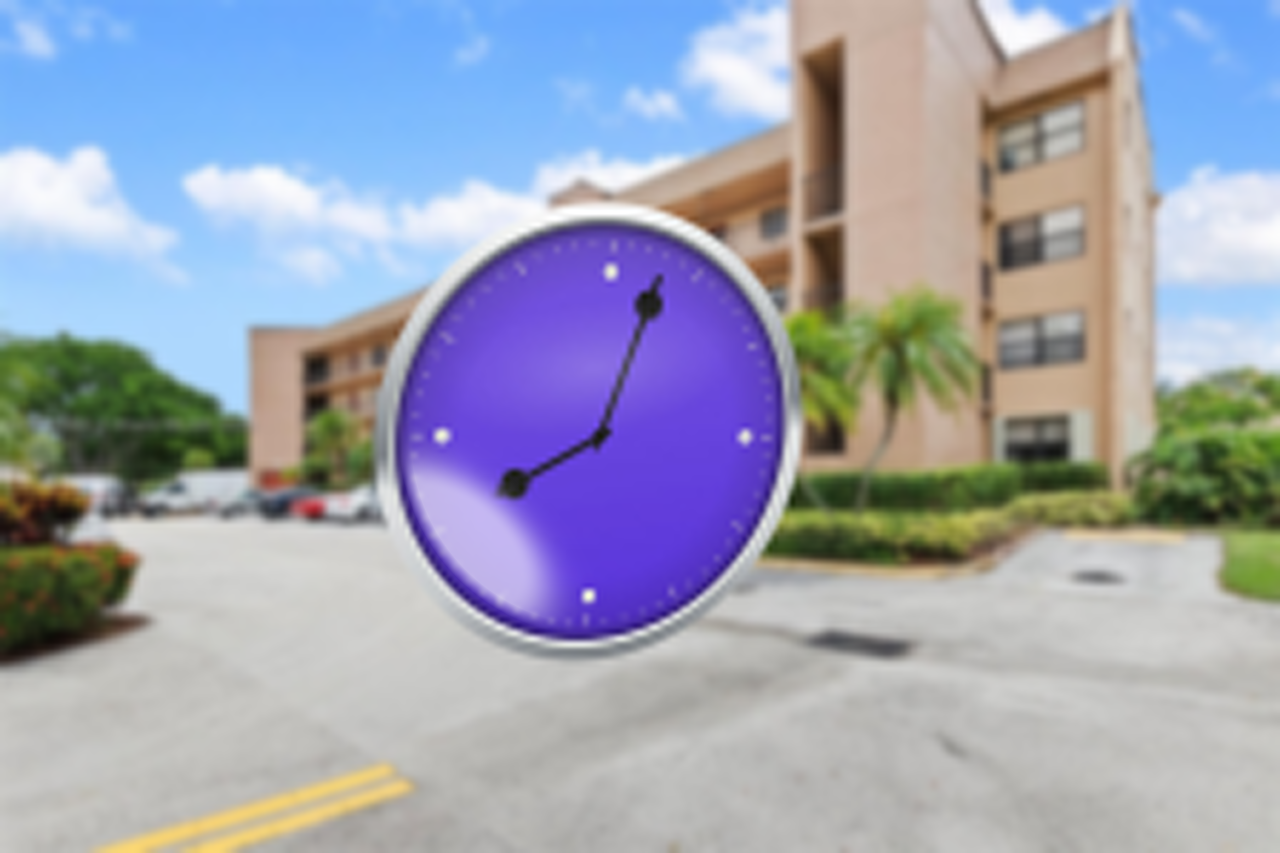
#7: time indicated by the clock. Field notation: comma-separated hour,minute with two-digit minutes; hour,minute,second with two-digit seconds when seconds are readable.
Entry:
8,03
